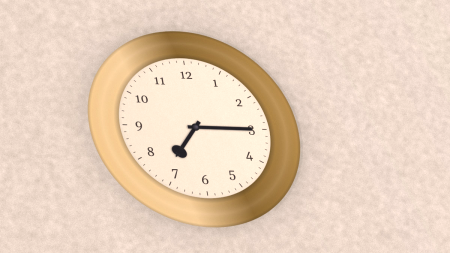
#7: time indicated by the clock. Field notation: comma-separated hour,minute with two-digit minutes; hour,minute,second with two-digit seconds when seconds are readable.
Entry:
7,15
